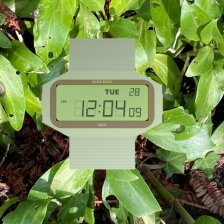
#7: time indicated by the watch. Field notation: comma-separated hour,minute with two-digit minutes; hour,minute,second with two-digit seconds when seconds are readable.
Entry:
12,04,09
